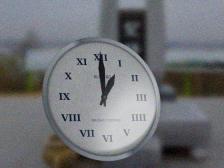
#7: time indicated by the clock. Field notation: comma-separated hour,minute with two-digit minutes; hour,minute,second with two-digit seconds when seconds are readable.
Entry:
1,00
